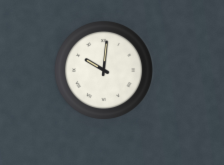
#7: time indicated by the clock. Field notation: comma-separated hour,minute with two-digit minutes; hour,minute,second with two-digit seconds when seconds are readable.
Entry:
10,01
